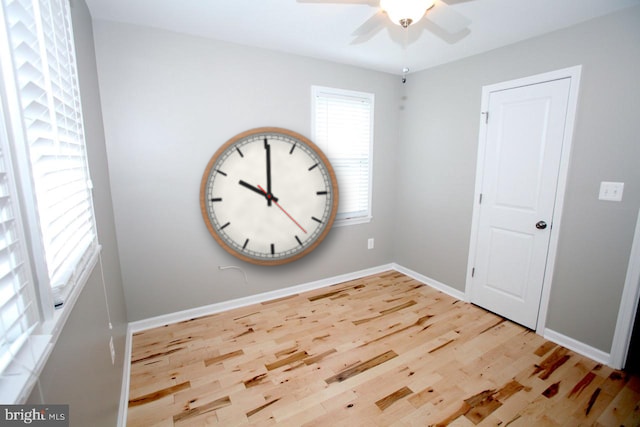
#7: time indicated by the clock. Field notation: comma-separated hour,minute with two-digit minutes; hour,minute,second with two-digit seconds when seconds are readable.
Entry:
10,00,23
